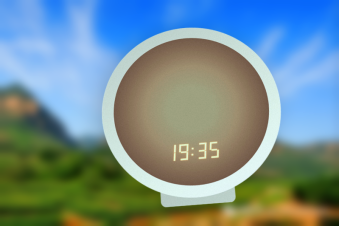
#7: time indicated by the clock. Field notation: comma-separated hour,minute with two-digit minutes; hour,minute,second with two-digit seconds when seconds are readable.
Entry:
19,35
